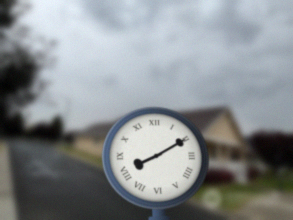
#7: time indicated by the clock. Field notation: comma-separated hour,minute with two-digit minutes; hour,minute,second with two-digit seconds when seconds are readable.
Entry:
8,10
